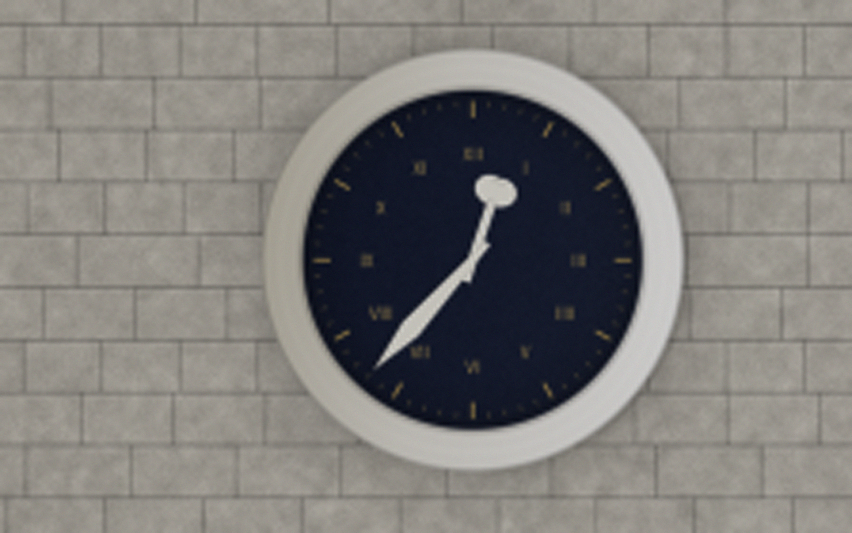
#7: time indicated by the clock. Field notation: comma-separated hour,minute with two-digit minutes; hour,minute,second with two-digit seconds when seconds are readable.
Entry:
12,37
